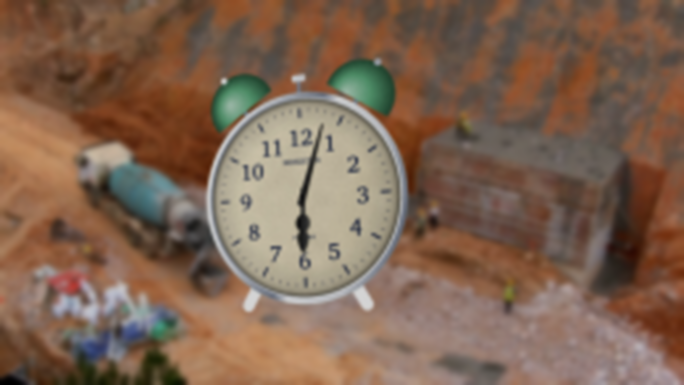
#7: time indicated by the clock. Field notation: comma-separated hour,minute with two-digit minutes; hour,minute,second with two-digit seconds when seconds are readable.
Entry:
6,03
